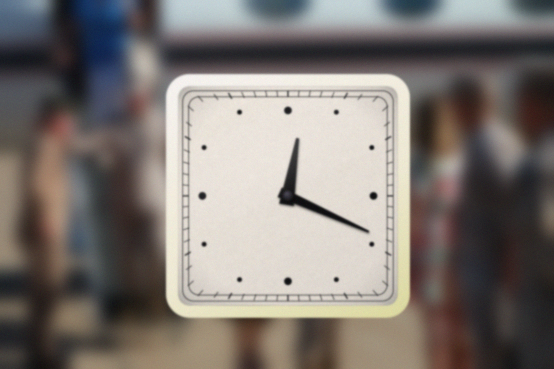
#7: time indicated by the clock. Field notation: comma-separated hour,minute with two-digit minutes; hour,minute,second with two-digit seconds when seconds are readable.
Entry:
12,19
